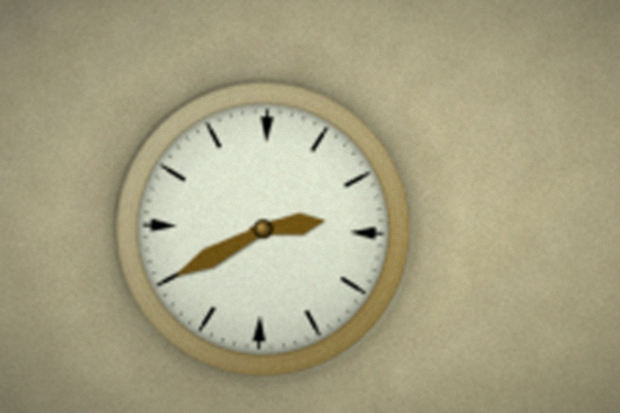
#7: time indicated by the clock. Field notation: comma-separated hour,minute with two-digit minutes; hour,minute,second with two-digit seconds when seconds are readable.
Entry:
2,40
